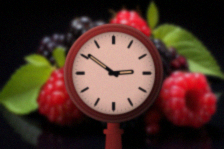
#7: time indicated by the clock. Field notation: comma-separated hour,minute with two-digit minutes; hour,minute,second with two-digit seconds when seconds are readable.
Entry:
2,51
